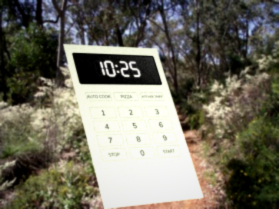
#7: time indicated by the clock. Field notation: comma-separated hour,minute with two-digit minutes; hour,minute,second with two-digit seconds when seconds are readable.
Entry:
10,25
